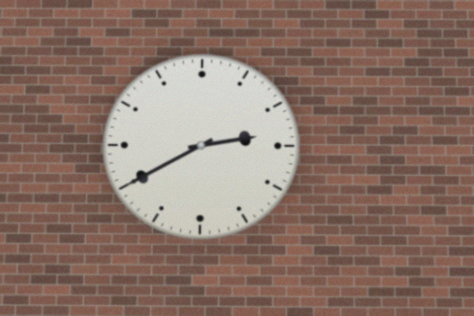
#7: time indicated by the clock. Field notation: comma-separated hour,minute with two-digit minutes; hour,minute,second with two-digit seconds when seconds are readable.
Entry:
2,40
